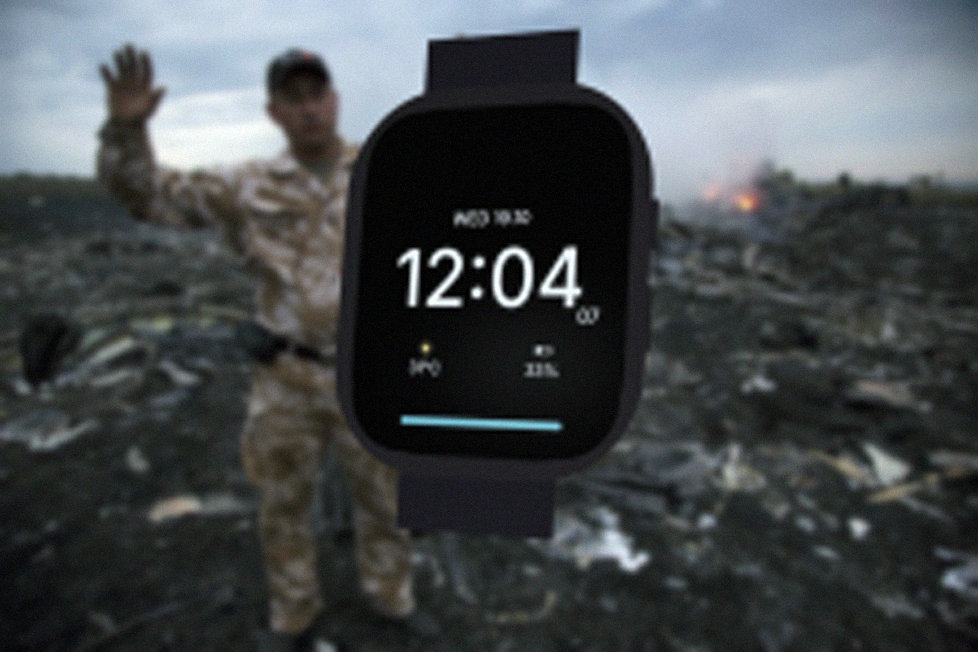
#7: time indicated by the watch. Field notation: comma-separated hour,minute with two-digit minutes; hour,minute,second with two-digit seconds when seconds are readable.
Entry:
12,04
